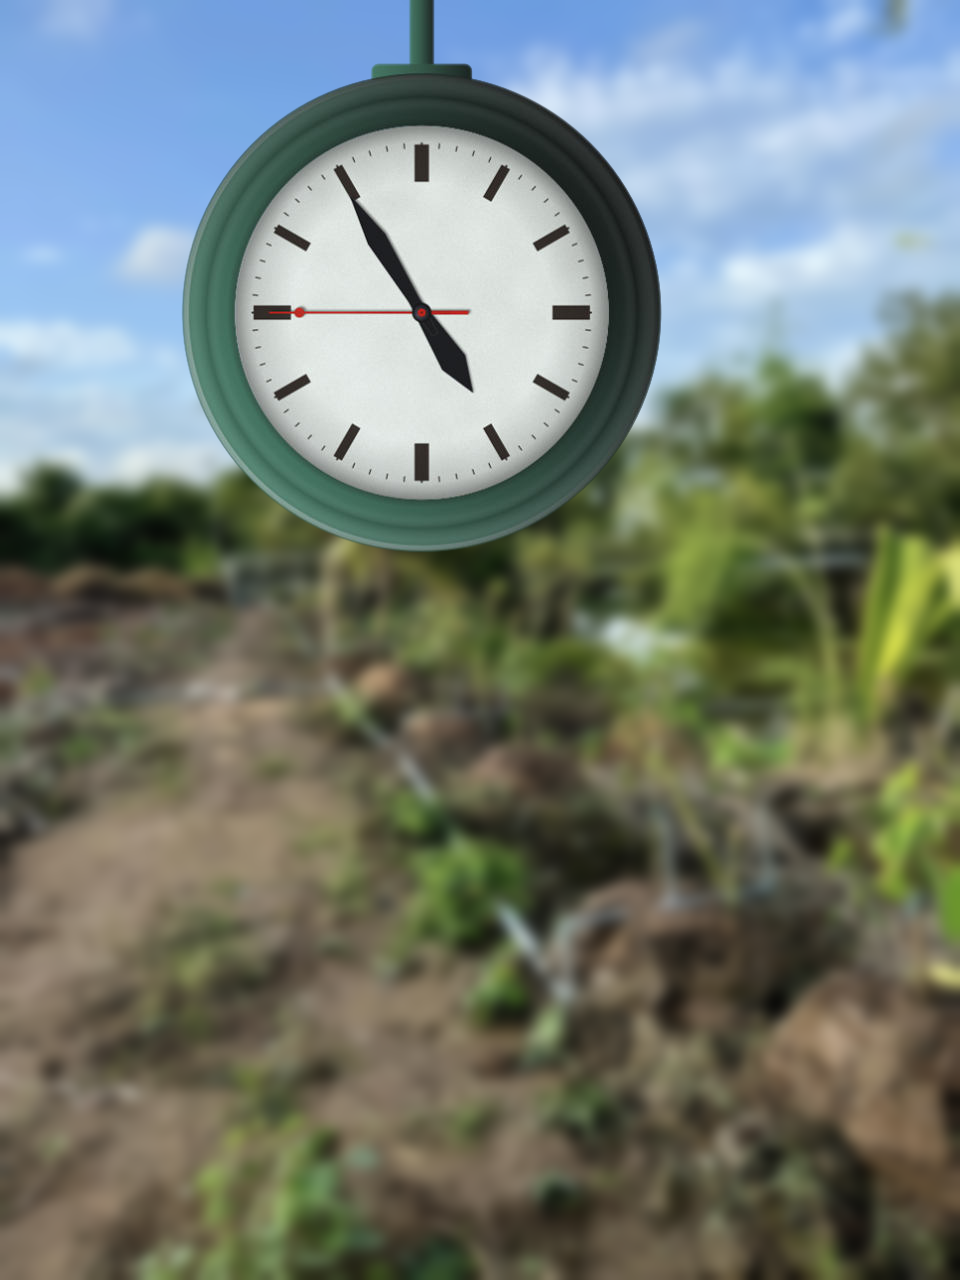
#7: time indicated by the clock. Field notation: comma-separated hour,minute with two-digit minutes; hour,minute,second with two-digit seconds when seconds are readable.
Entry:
4,54,45
